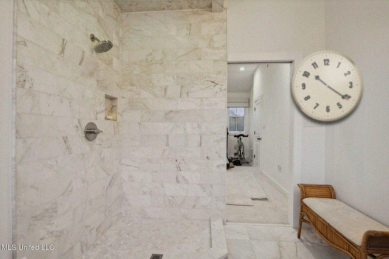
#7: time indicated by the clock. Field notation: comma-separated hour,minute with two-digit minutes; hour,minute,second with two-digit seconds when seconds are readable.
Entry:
10,21
